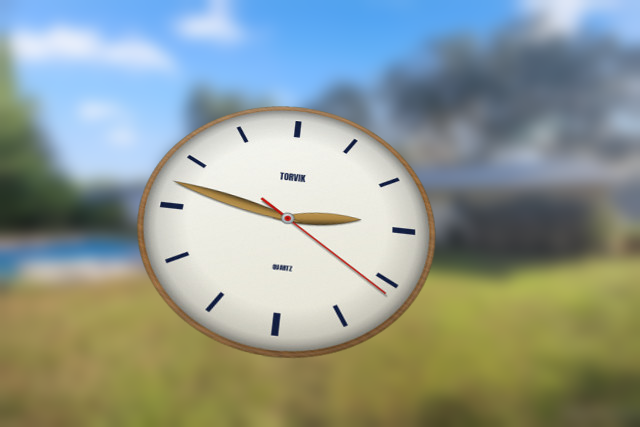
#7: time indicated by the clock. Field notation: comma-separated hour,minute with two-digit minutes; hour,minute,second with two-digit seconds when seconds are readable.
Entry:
2,47,21
